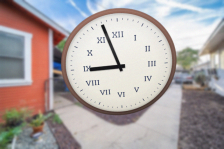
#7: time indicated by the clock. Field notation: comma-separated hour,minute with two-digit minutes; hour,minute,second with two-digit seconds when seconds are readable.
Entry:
8,57
